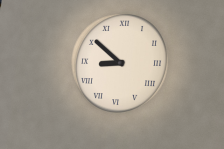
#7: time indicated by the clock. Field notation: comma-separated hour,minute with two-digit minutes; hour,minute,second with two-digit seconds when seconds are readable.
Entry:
8,51
